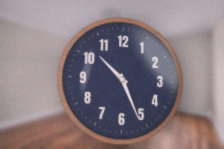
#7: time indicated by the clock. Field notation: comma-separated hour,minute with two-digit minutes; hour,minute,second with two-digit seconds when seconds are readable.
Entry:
10,26
